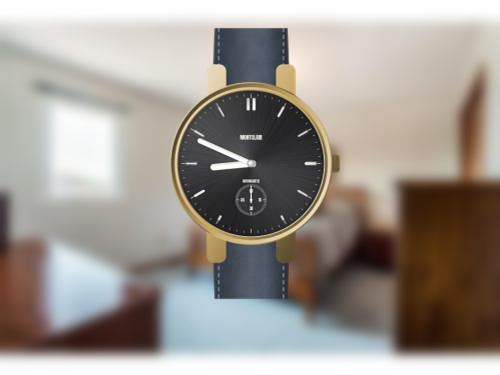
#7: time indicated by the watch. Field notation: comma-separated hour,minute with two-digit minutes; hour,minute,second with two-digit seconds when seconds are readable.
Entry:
8,49
